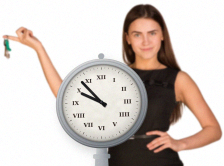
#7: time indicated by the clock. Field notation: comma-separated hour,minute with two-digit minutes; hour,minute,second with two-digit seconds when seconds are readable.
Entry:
9,53
